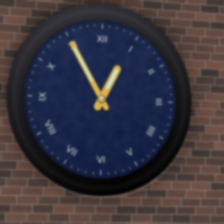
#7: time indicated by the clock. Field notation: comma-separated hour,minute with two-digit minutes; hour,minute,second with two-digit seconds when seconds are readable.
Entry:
12,55
